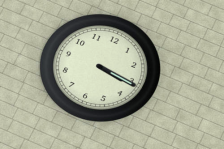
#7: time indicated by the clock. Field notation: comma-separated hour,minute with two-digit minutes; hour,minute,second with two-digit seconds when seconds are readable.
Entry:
3,16
